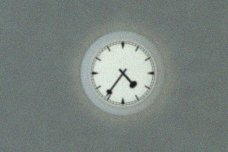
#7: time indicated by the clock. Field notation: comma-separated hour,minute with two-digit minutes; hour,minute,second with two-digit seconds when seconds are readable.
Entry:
4,36
